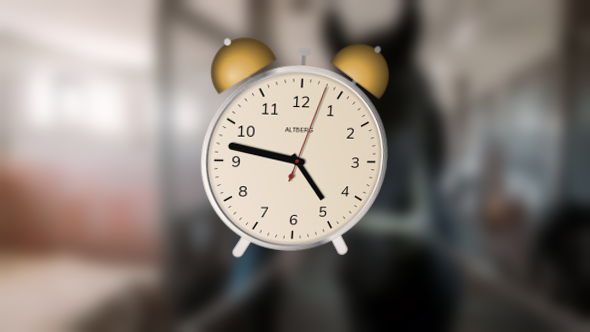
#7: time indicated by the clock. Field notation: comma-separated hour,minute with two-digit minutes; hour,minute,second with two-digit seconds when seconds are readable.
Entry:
4,47,03
